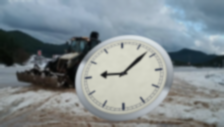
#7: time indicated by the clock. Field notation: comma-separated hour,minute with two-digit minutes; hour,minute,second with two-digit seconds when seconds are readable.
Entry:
9,08
